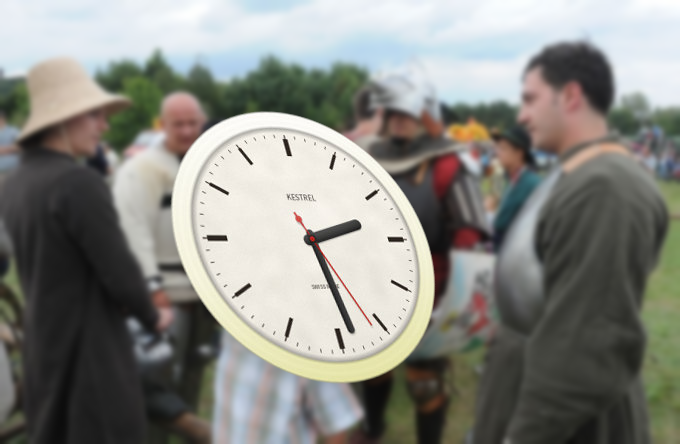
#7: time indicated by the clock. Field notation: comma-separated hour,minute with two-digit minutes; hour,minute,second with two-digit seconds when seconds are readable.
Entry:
2,28,26
